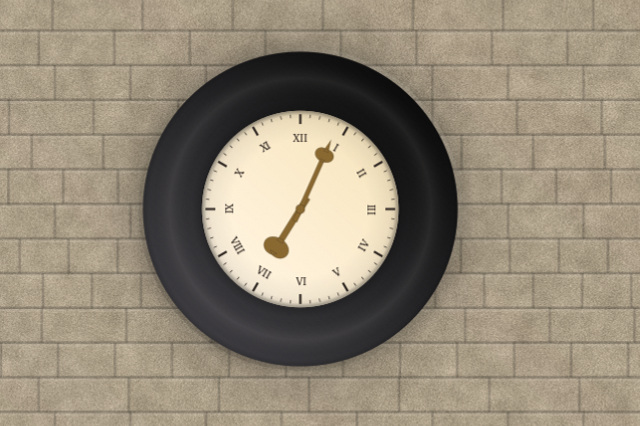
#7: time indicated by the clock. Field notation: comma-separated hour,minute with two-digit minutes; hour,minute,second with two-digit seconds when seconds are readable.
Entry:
7,04
